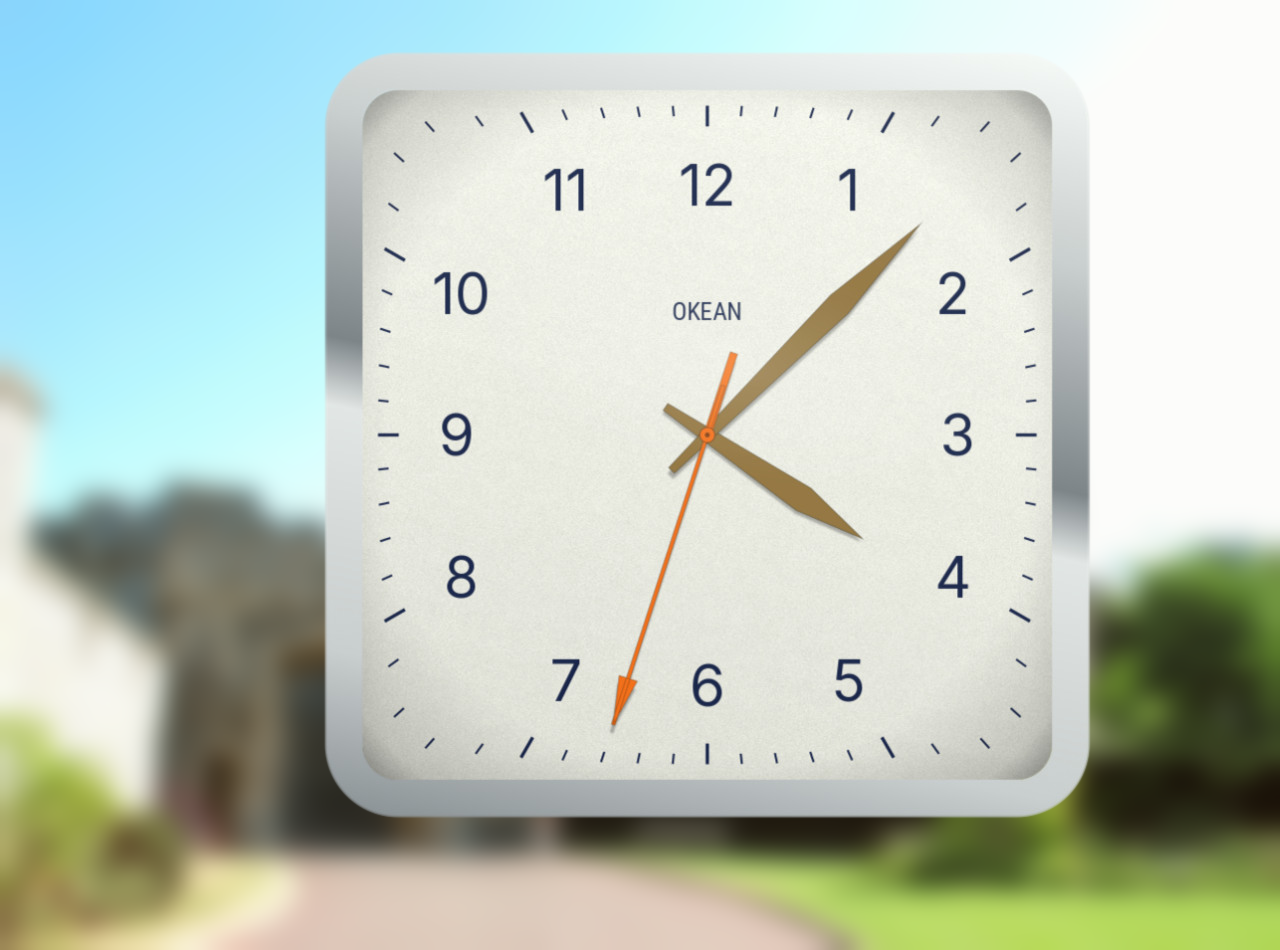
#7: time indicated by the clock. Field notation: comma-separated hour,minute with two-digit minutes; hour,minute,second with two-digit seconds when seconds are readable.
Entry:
4,07,33
